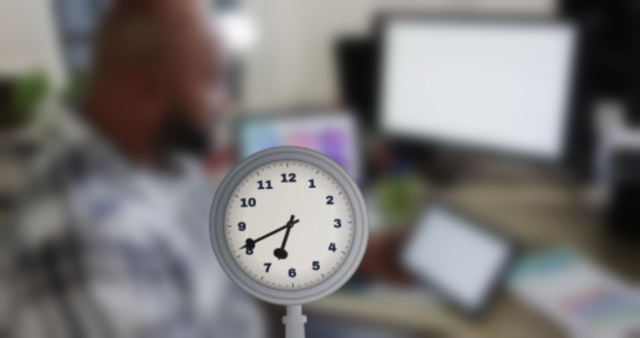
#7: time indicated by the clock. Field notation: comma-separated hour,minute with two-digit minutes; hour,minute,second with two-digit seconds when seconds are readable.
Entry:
6,41
